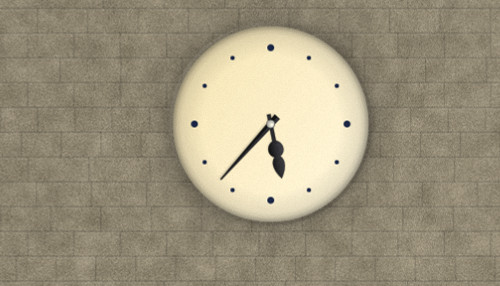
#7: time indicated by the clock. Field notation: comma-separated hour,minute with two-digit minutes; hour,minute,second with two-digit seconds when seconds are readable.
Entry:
5,37
